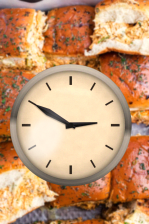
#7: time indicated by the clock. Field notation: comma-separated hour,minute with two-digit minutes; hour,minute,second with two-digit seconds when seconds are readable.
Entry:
2,50
